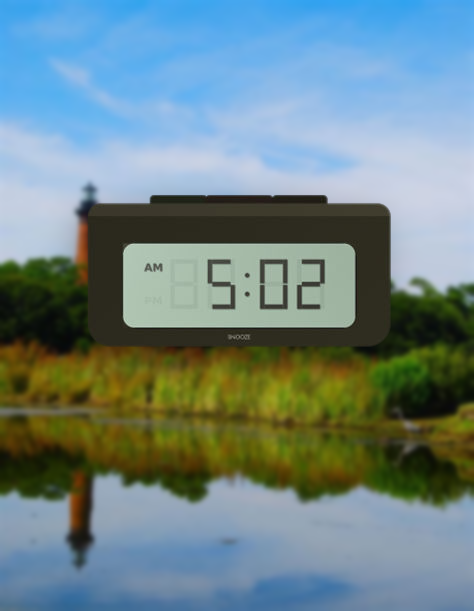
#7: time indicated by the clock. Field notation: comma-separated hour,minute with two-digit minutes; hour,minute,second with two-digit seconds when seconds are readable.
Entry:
5,02
